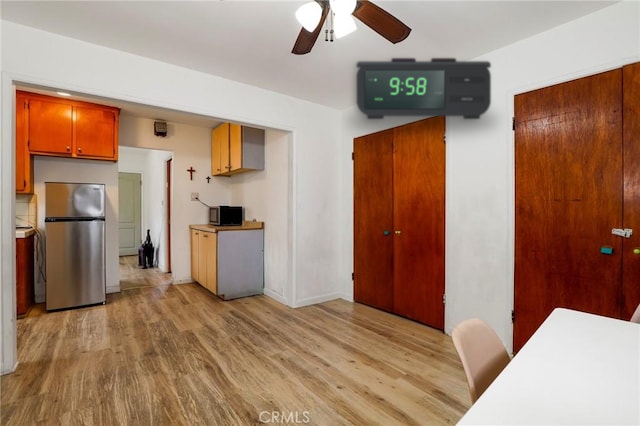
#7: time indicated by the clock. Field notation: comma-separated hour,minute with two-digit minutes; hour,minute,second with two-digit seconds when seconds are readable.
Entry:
9,58
